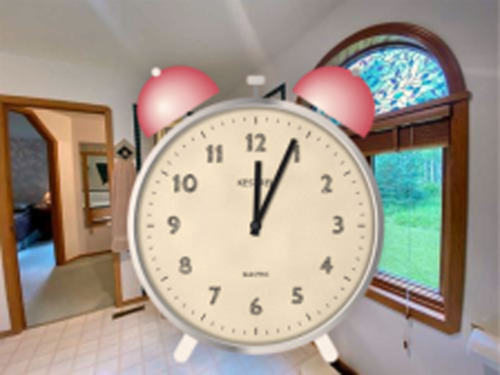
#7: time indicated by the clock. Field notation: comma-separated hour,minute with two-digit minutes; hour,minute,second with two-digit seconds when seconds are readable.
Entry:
12,04
